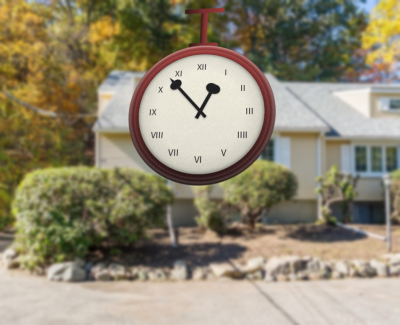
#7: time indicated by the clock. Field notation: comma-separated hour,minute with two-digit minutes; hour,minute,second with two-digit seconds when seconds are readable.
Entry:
12,53
